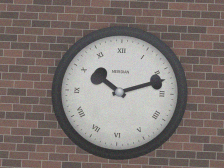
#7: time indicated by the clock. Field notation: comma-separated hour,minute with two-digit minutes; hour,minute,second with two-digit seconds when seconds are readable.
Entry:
10,12
